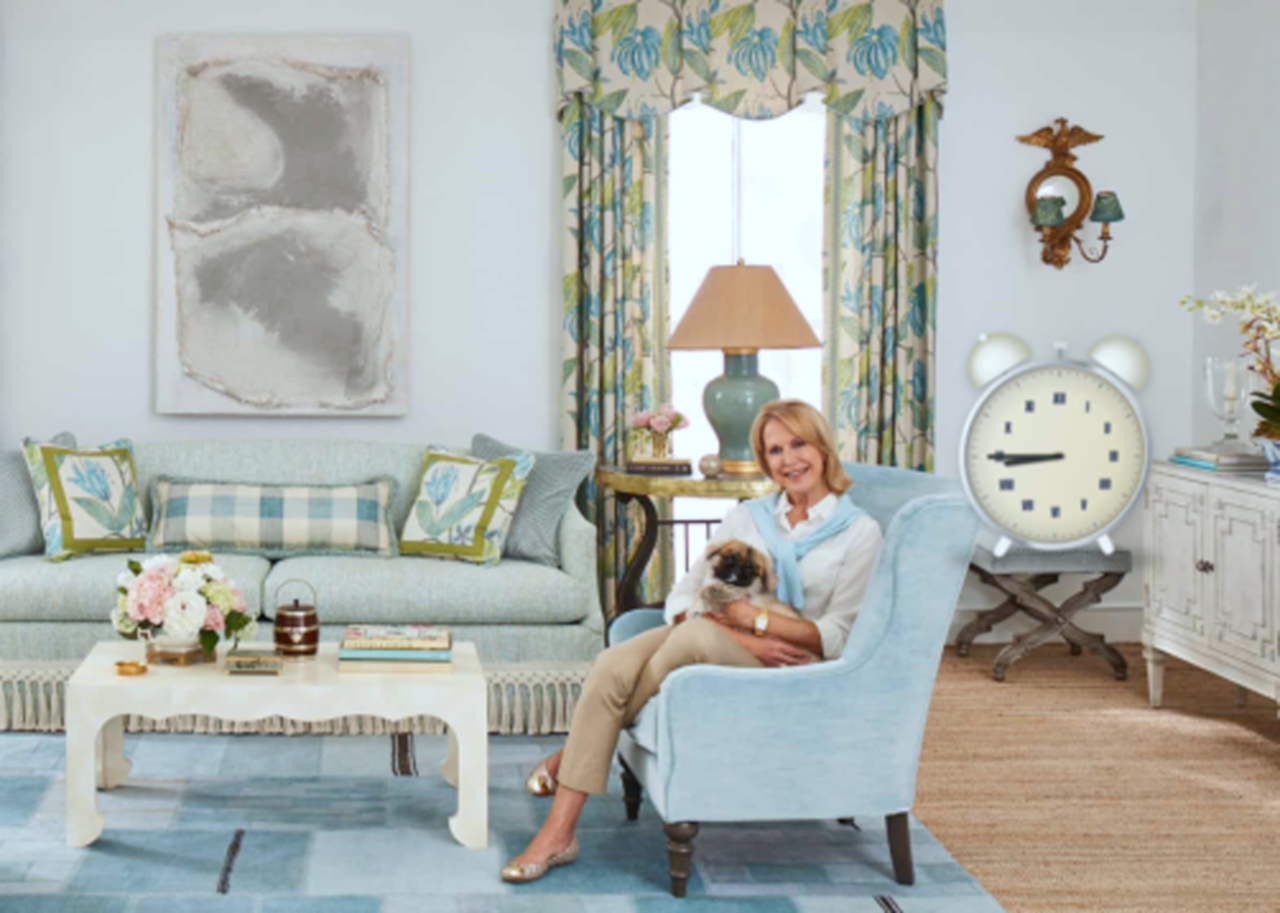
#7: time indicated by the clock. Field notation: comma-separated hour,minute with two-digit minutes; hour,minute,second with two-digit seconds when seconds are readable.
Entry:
8,45
